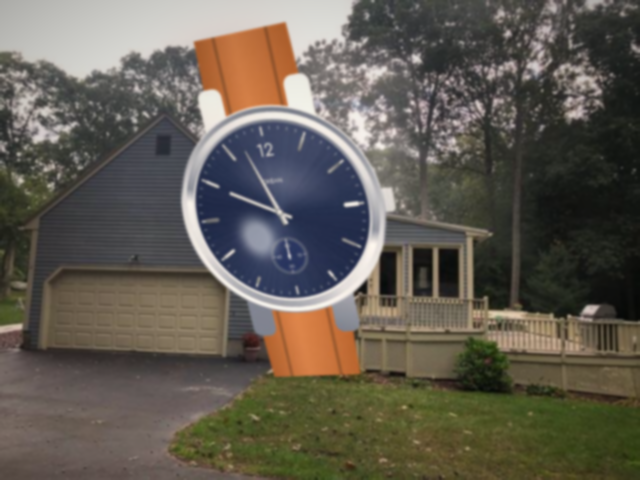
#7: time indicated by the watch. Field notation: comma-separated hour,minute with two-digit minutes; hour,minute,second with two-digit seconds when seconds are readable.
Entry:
9,57
